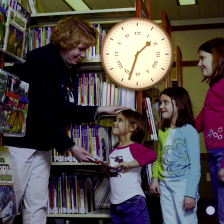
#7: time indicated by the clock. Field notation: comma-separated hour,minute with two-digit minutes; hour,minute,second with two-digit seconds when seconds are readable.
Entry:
1,33
